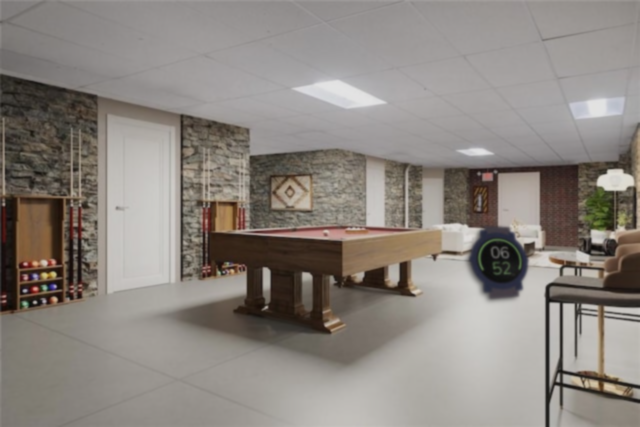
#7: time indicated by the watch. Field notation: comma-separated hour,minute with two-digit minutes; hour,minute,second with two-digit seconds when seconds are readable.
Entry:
6,52
